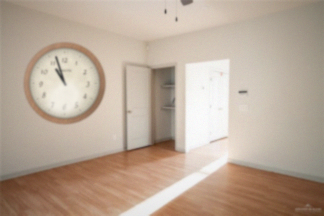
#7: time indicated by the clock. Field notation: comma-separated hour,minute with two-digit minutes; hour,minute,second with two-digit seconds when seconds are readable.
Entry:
10,57
